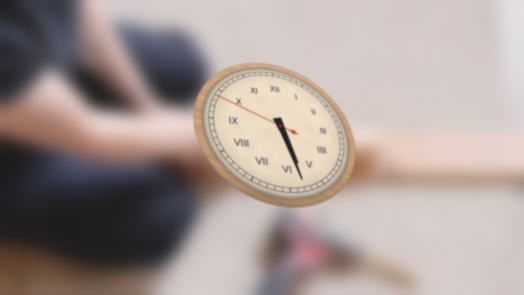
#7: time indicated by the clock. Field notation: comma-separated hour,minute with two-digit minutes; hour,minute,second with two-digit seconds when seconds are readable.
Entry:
5,27,49
